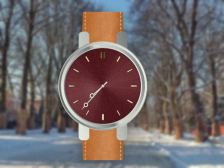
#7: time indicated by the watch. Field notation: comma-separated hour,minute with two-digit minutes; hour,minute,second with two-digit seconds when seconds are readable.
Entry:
7,37
